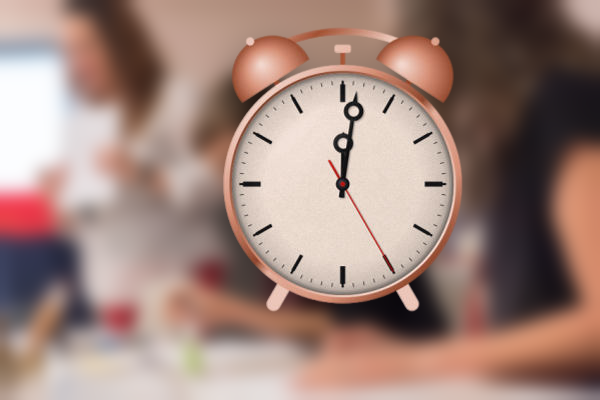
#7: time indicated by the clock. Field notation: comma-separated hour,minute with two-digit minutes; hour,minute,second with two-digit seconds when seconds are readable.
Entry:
12,01,25
